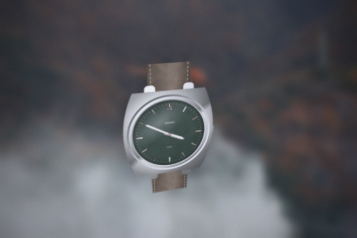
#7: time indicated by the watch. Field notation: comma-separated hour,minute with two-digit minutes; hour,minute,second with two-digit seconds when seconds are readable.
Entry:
3,50
